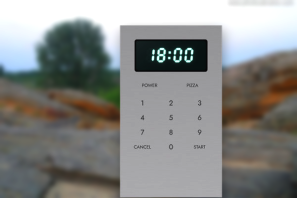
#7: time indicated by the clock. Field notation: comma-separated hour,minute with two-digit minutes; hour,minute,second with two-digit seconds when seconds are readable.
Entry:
18,00
